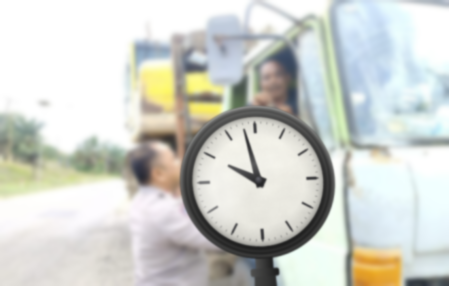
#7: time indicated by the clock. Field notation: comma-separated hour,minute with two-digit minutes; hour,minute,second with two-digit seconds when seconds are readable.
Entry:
9,58
